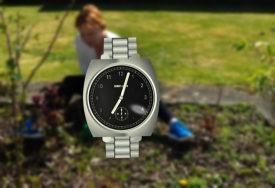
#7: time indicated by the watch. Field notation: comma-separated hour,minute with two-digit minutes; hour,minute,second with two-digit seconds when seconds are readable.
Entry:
7,03
